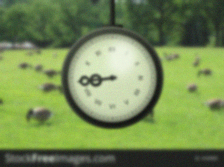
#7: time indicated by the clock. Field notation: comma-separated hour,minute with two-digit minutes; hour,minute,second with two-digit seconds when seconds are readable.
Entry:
8,44
